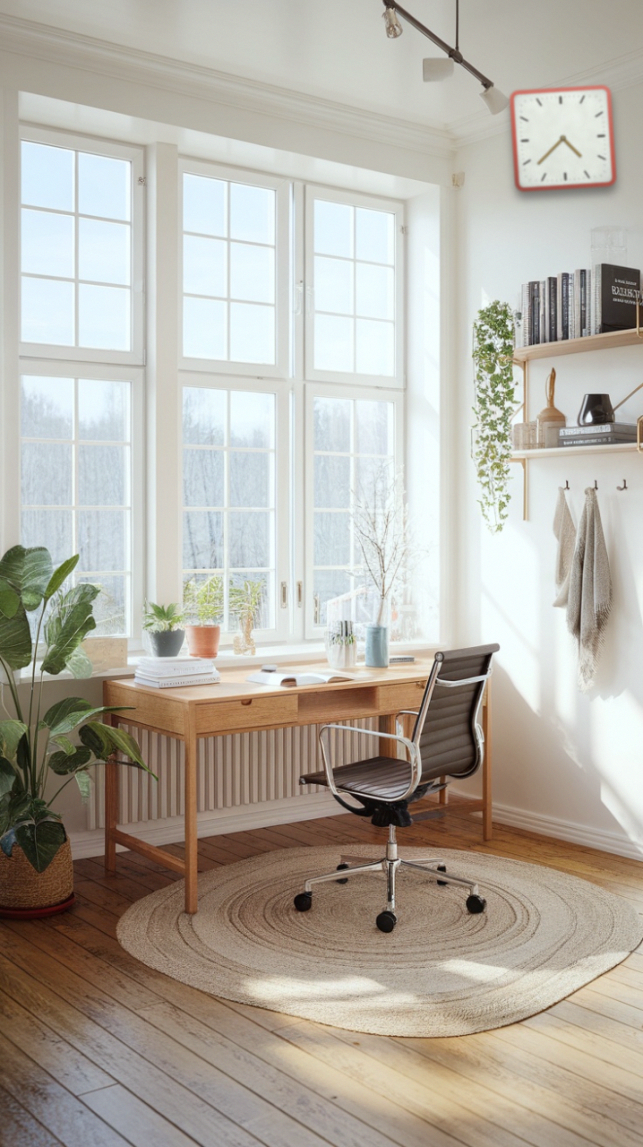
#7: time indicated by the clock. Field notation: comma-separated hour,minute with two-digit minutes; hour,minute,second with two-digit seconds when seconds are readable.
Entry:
4,38
